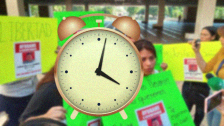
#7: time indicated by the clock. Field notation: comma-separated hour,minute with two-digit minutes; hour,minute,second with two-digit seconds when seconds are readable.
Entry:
4,02
